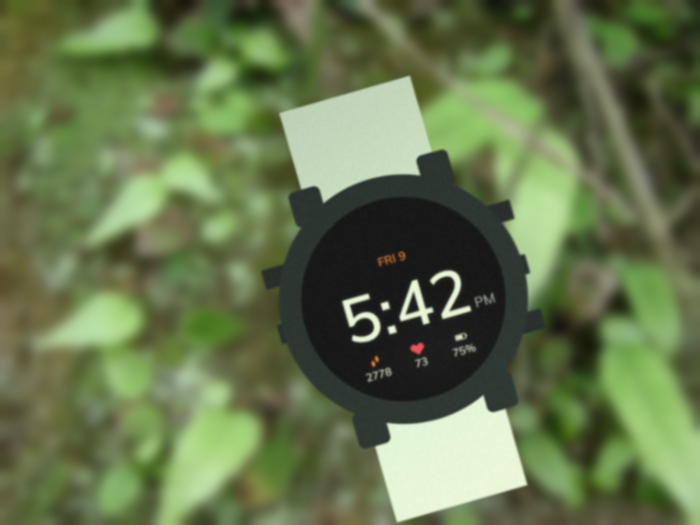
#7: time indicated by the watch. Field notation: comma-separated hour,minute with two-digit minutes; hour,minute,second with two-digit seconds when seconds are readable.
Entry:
5,42
